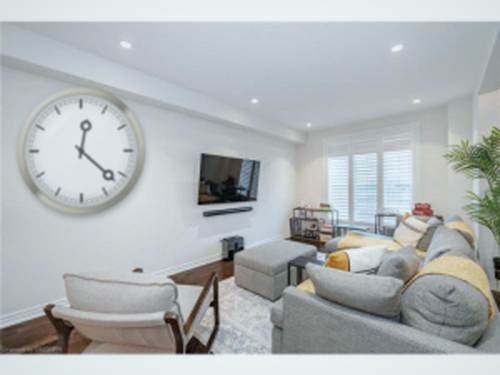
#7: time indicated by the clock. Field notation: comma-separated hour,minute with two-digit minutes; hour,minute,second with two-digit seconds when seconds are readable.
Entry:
12,22
